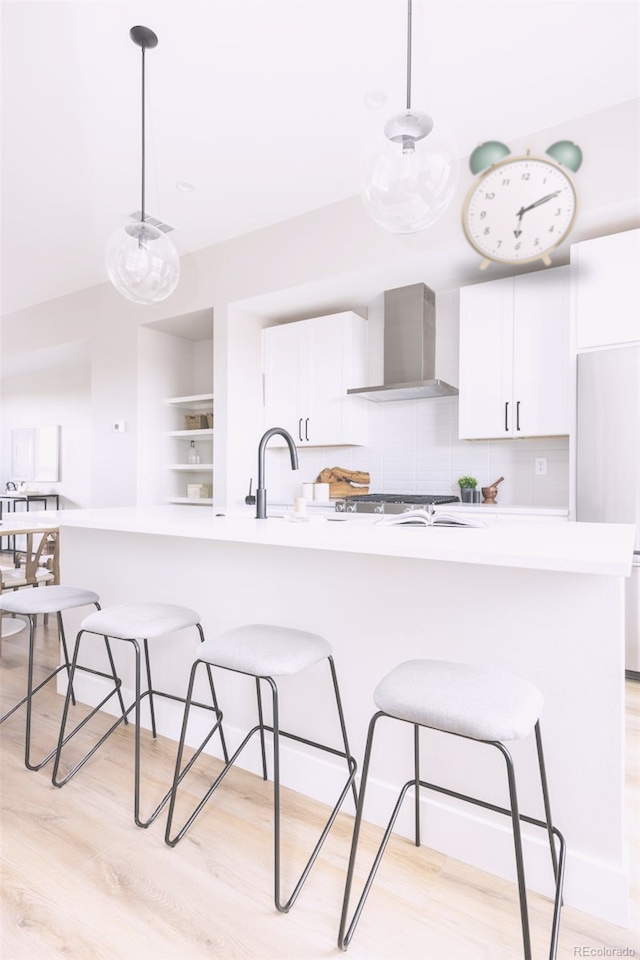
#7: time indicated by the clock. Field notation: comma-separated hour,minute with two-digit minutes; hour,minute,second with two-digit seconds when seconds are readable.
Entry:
6,10
